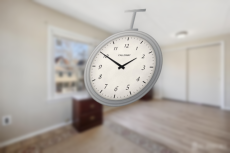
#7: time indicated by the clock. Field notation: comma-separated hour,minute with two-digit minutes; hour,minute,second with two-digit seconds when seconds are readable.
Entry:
1,50
